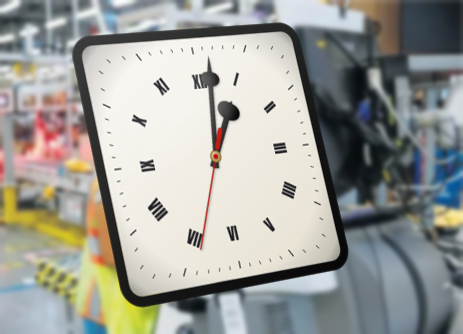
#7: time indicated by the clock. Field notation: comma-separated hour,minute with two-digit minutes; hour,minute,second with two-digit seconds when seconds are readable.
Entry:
1,01,34
